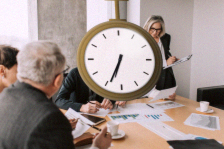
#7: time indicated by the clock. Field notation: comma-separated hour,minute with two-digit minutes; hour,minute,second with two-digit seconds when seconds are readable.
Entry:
6,34
